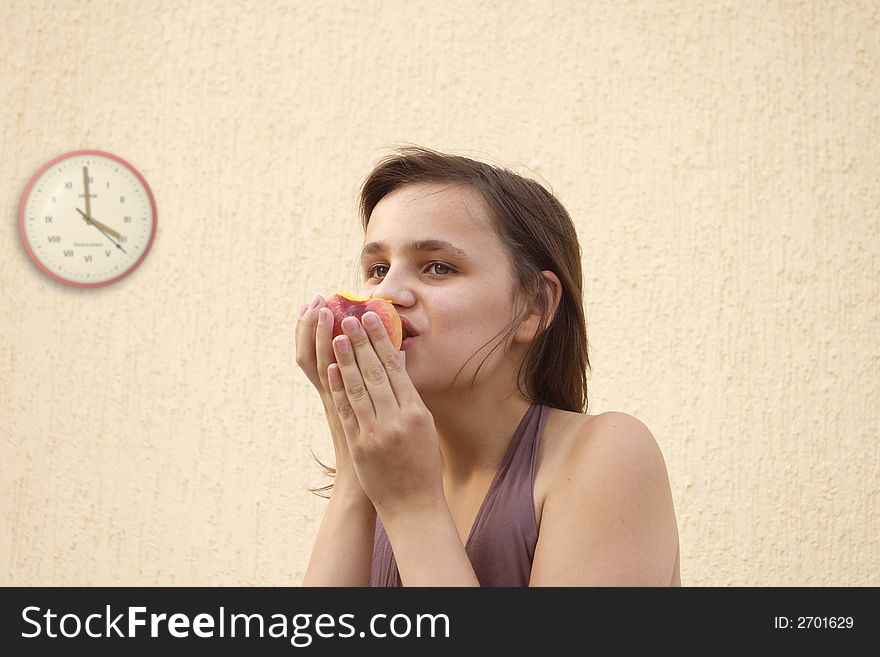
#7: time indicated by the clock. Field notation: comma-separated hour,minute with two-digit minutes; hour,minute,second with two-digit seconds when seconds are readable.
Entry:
3,59,22
